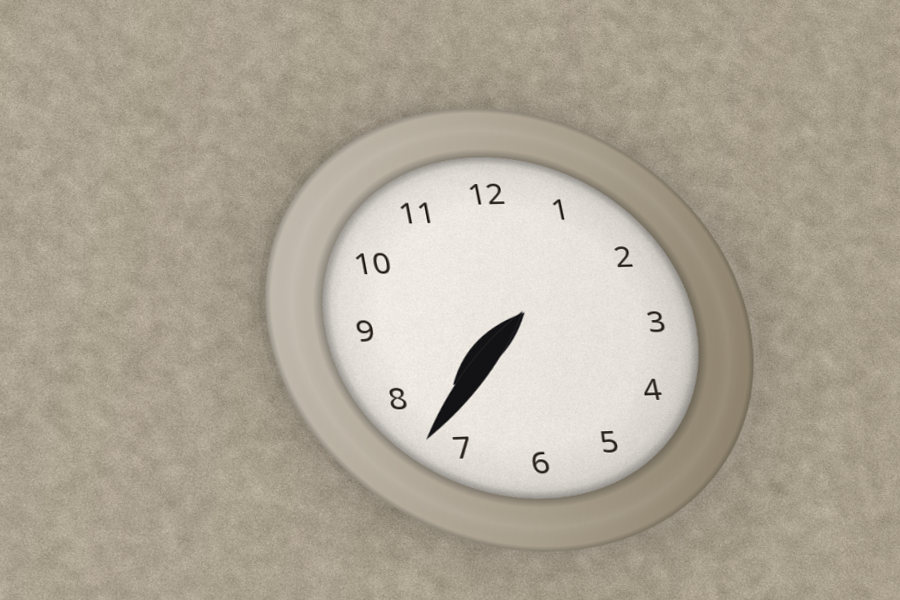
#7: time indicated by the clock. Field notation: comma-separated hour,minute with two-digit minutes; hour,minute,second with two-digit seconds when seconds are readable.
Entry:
7,37
